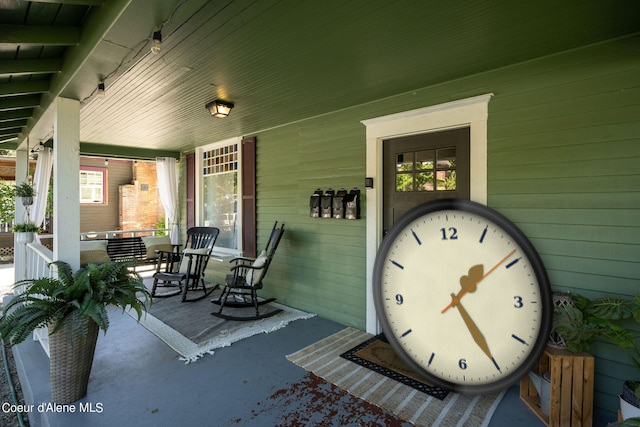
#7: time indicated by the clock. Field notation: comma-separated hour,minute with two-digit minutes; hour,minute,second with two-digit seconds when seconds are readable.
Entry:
1,25,09
